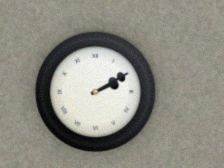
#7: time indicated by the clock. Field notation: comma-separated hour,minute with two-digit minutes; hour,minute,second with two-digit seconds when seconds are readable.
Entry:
2,10
